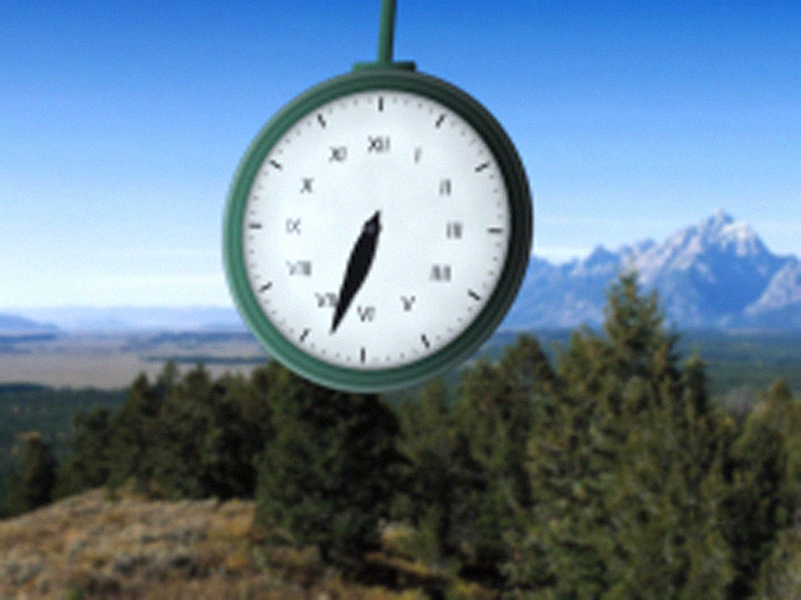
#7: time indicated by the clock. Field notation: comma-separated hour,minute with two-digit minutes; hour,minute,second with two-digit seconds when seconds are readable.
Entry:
6,33
